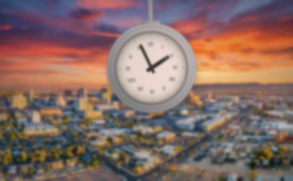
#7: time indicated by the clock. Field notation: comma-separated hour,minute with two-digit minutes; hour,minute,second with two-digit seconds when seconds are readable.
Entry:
1,56
